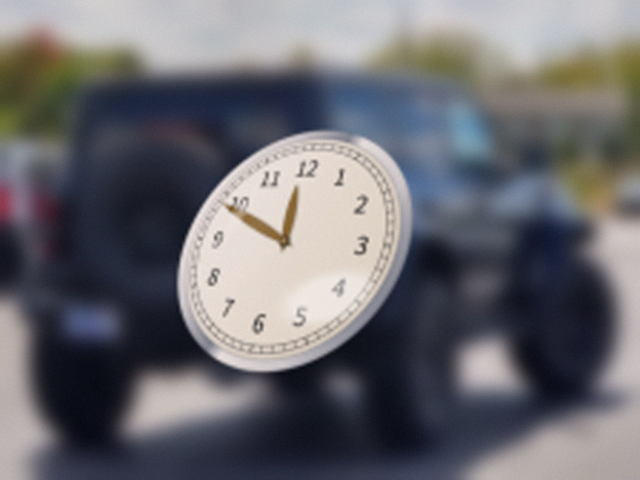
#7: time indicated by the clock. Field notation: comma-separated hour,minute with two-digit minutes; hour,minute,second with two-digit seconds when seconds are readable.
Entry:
11,49
